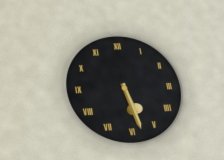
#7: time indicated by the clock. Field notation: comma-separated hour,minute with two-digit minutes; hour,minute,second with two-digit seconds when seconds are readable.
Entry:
5,28
